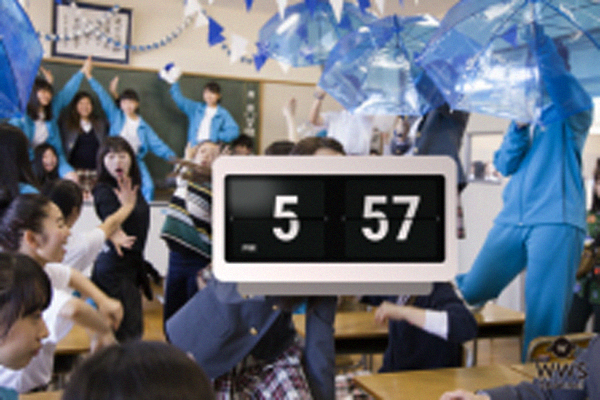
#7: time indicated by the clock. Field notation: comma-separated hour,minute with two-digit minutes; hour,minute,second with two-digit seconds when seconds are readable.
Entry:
5,57
